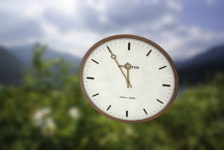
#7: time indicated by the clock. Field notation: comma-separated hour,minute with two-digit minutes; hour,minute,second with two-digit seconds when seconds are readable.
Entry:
11,55
